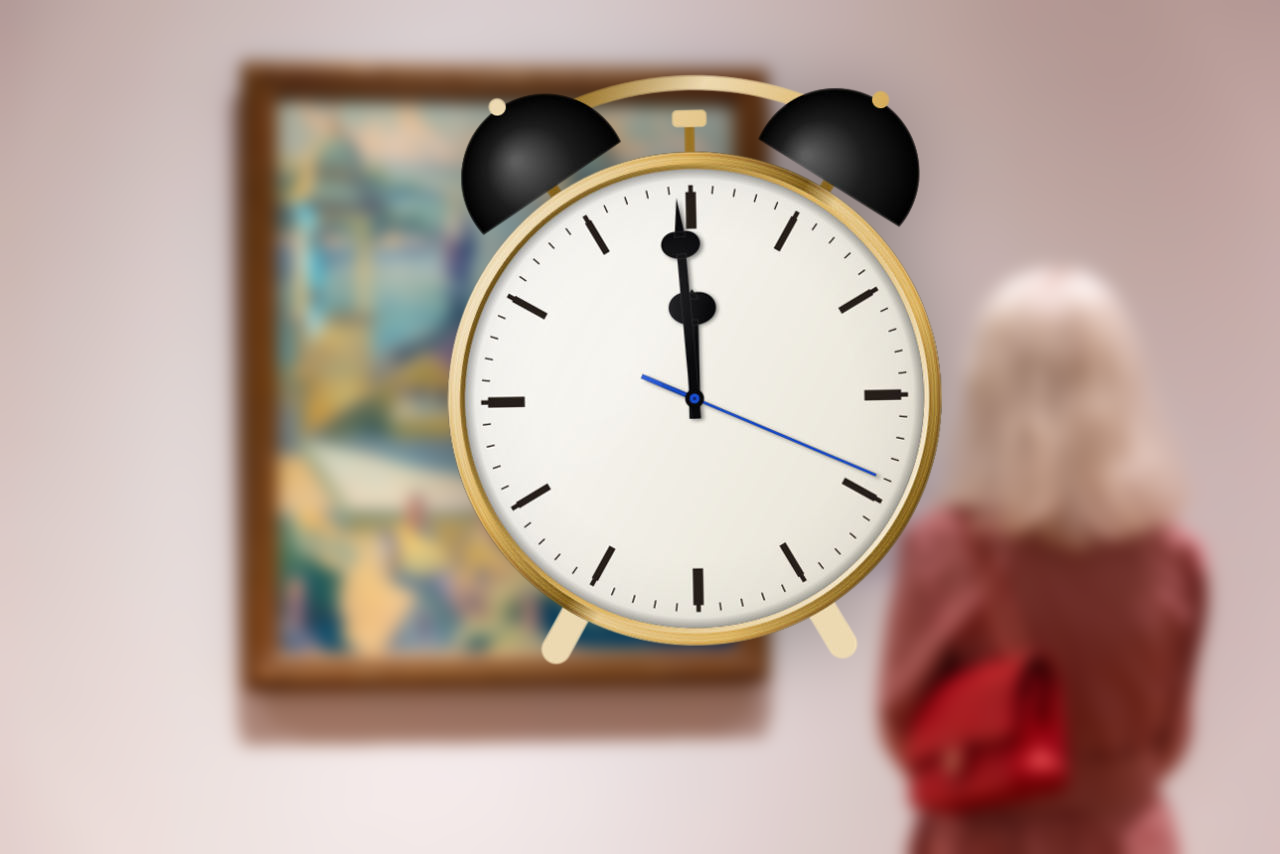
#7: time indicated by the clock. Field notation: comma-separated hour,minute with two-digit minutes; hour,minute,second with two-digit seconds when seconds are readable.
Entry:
11,59,19
